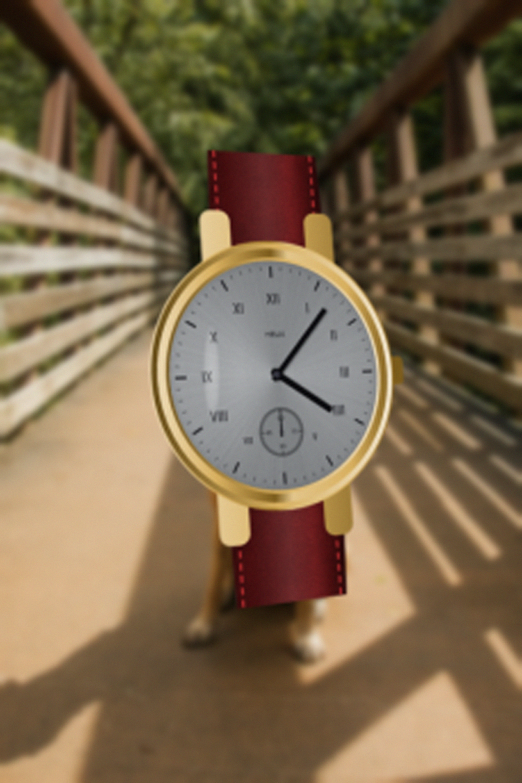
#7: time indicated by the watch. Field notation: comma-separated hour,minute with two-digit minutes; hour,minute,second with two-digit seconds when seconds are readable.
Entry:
4,07
